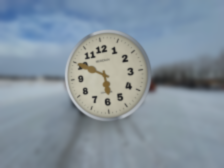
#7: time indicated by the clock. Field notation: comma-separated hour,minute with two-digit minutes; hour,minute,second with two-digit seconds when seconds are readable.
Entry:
5,50
